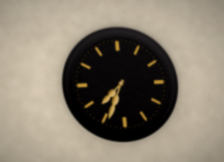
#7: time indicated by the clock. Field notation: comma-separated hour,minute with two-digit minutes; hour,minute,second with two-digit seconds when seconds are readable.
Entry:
7,34
